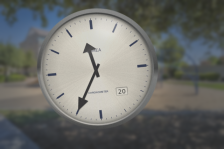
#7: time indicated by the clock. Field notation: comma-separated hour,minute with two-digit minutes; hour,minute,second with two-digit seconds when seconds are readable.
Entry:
11,35
